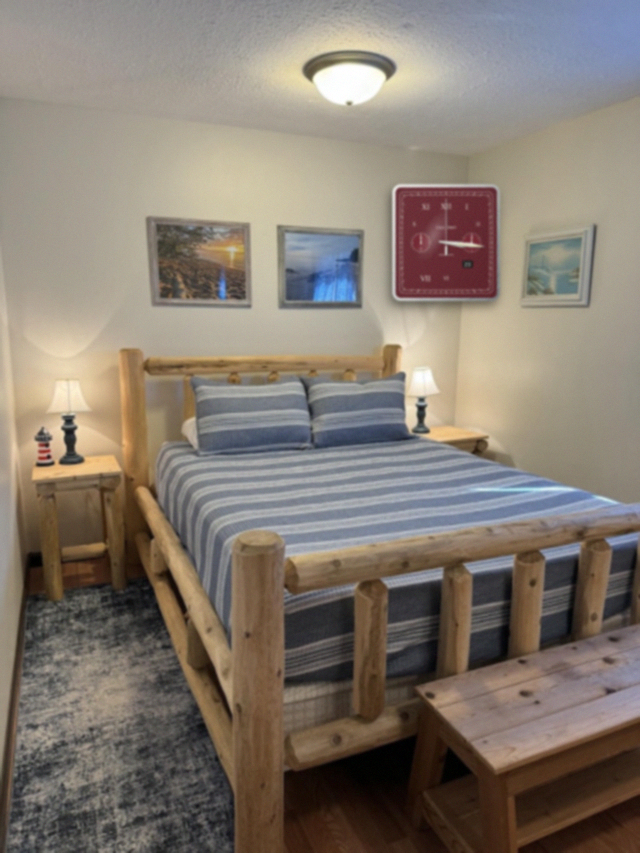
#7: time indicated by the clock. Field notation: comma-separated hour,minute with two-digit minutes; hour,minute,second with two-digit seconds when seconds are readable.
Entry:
3,16
